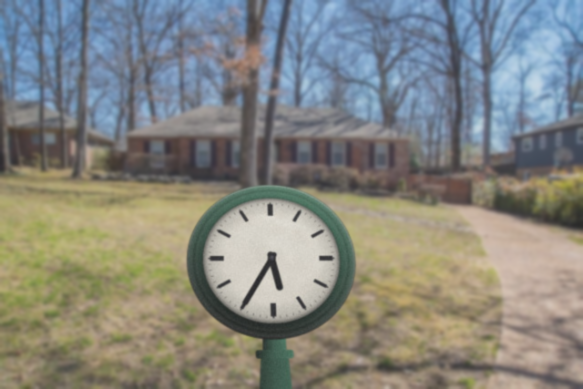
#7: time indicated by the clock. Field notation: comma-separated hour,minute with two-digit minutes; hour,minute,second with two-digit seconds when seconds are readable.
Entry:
5,35
